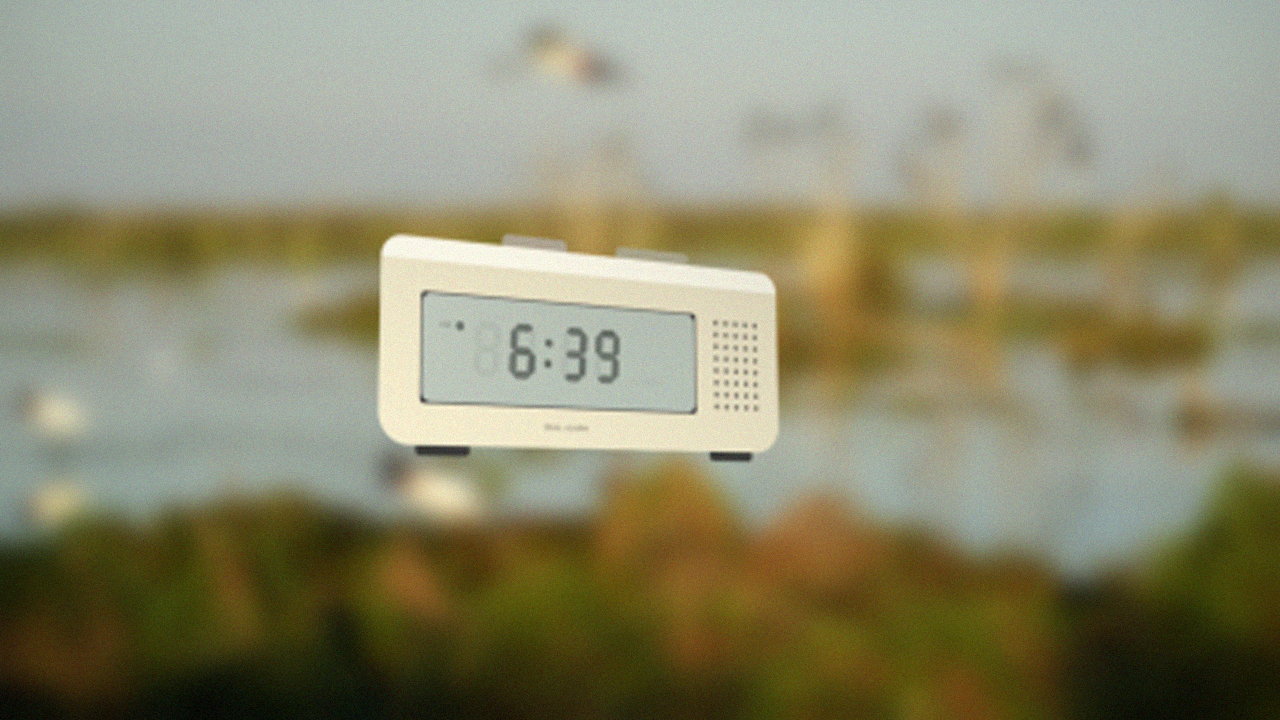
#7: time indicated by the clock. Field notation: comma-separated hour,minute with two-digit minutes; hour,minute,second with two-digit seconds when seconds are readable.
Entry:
6,39
